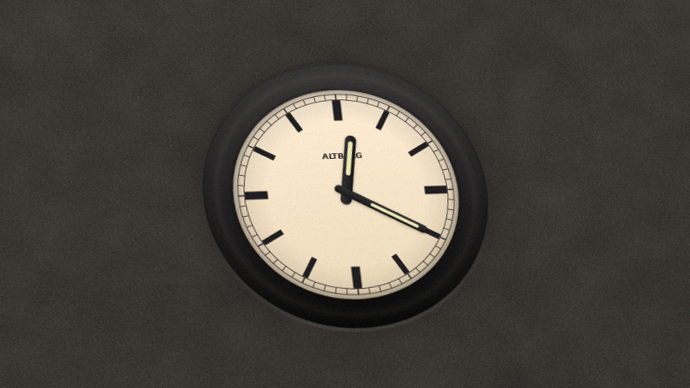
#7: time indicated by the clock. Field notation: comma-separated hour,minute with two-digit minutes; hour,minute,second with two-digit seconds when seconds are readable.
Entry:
12,20
